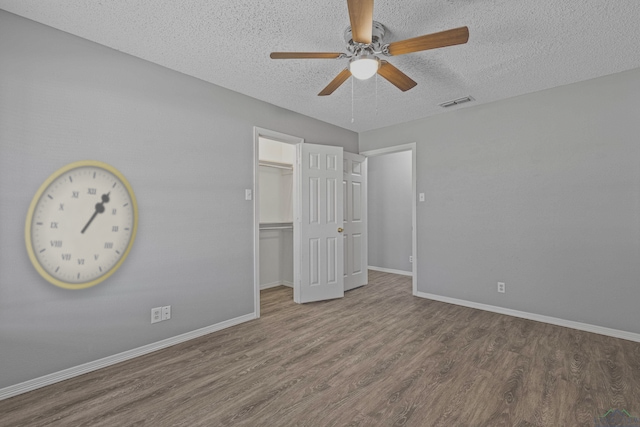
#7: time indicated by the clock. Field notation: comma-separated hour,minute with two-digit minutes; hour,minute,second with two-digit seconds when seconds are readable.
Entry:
1,05
